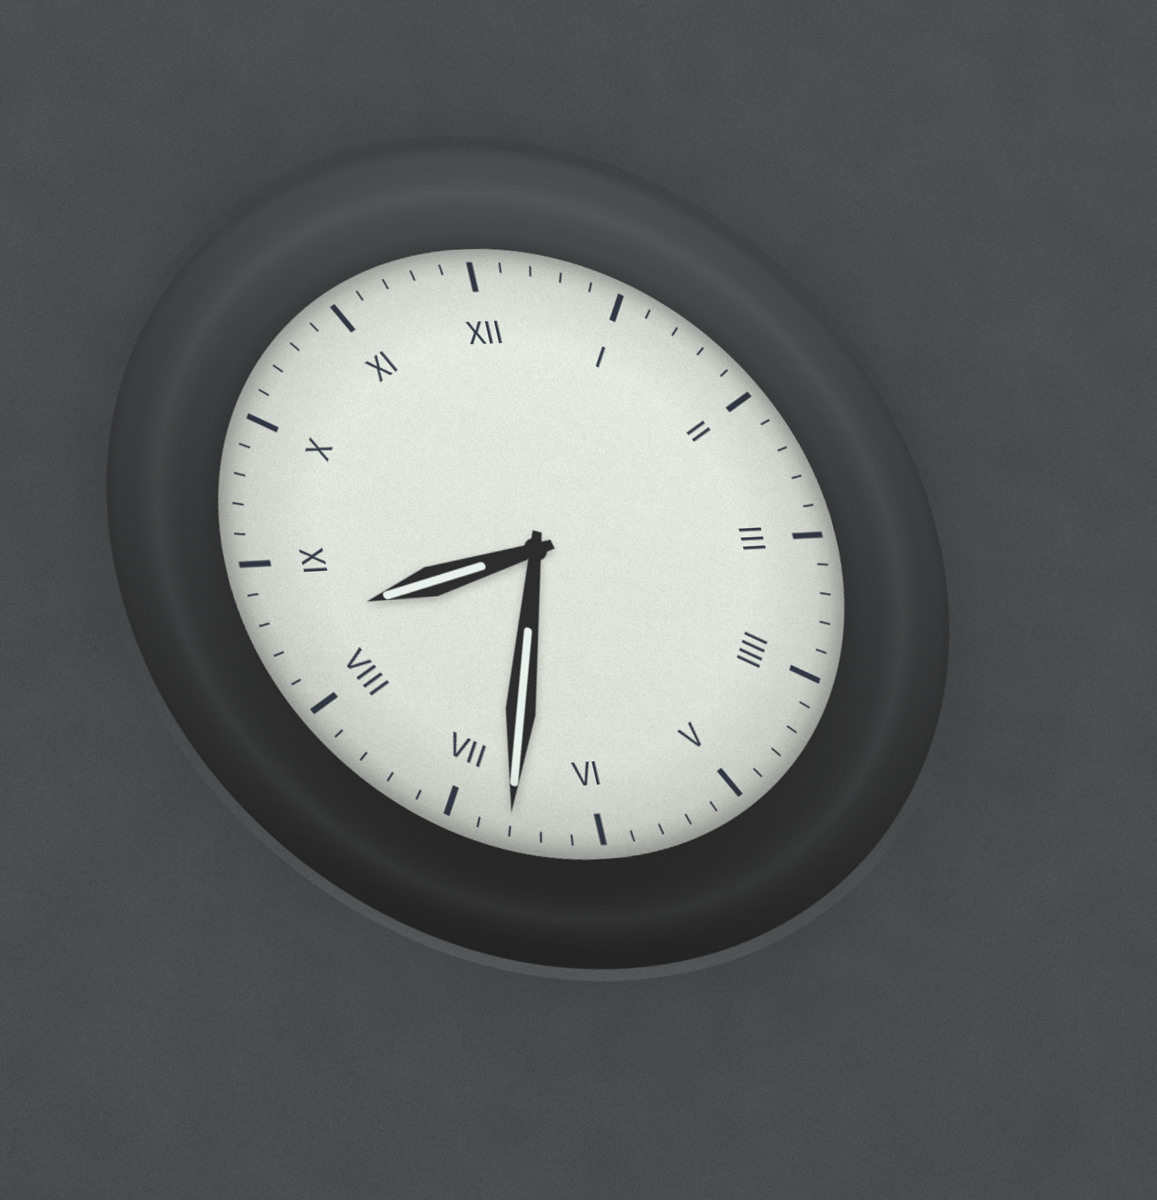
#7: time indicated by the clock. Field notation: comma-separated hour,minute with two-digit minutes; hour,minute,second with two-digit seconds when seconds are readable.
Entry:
8,33
